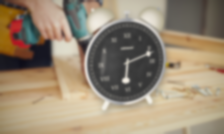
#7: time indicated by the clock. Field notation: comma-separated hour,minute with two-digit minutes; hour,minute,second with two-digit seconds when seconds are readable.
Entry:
6,12
